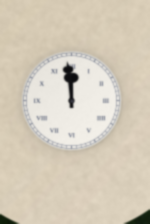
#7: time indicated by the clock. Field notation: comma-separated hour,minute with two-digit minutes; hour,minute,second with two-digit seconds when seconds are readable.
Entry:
11,59
